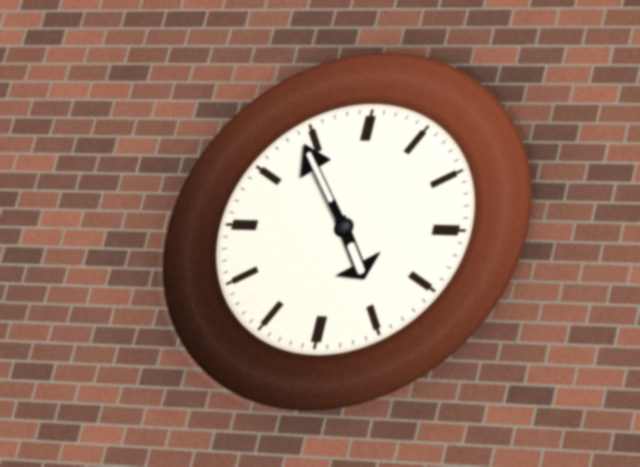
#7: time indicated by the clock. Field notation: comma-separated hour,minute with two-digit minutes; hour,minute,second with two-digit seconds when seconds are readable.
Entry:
4,54
